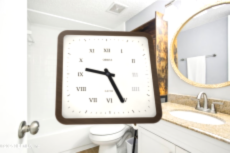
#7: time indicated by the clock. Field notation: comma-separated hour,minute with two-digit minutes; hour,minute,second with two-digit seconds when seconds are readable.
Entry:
9,26
